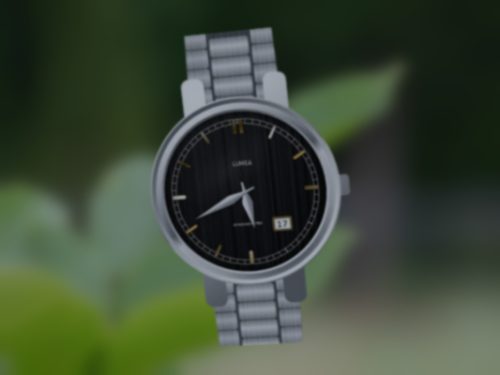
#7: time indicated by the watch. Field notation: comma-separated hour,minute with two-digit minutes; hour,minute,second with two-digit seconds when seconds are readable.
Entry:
5,41
